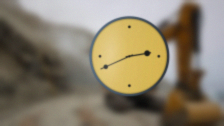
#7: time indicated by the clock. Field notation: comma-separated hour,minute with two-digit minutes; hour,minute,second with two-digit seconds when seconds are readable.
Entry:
2,41
